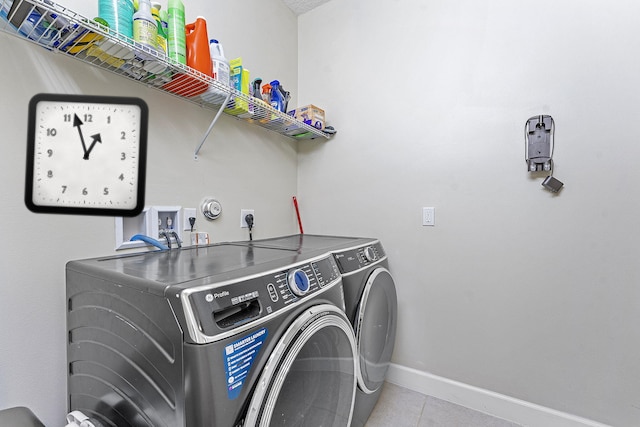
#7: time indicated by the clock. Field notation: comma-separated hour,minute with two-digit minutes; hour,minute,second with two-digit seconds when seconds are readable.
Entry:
12,57
